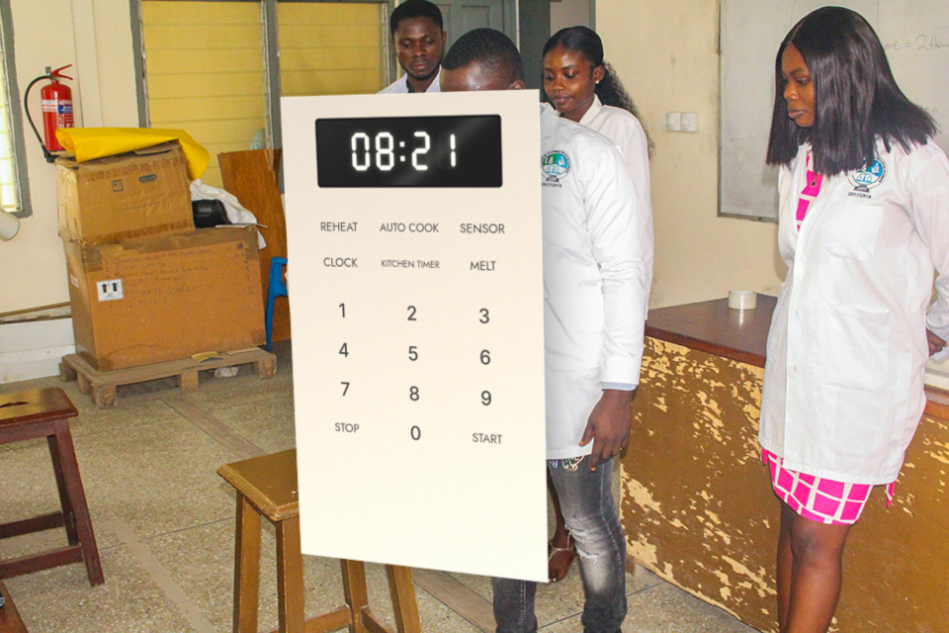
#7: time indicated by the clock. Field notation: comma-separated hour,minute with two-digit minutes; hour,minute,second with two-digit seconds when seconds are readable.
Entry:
8,21
